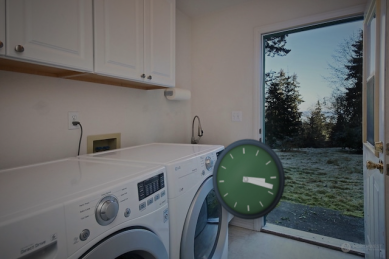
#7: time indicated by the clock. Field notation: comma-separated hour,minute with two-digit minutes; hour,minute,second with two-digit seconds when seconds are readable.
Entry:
3,18
